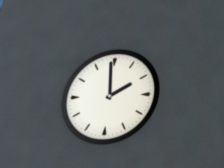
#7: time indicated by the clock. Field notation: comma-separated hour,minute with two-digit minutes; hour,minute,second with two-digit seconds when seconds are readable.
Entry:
1,59
